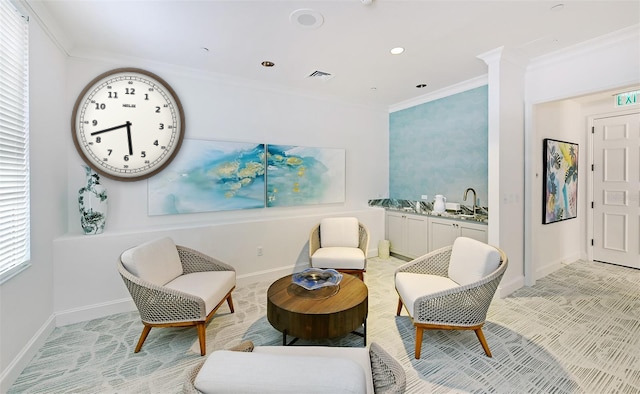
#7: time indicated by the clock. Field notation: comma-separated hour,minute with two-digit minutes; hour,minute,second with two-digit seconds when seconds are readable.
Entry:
5,42
